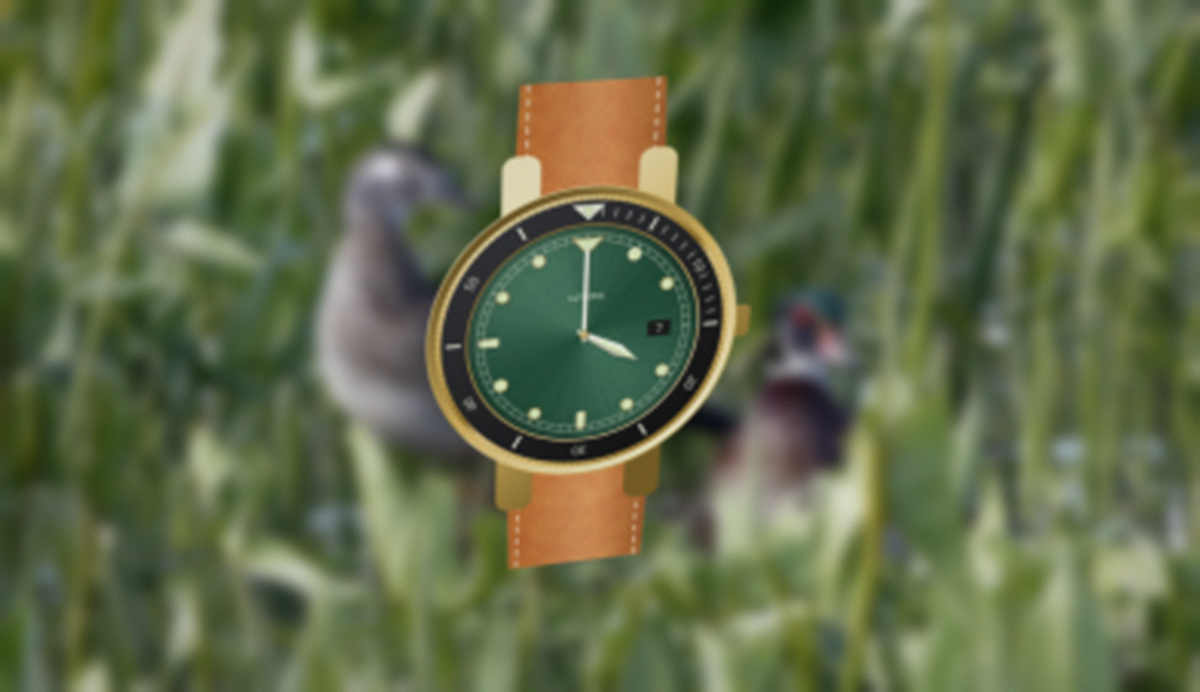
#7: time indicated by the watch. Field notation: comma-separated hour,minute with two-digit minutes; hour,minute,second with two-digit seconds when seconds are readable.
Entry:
4,00
